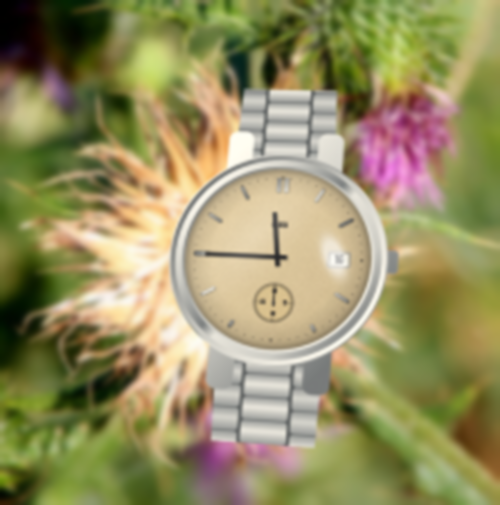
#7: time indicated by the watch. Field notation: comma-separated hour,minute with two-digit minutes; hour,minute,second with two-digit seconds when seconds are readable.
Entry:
11,45
